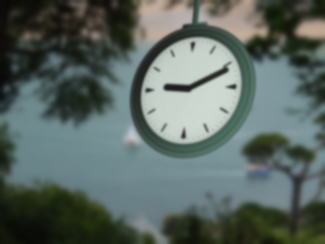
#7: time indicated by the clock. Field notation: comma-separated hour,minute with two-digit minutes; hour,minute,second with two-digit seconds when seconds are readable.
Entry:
9,11
